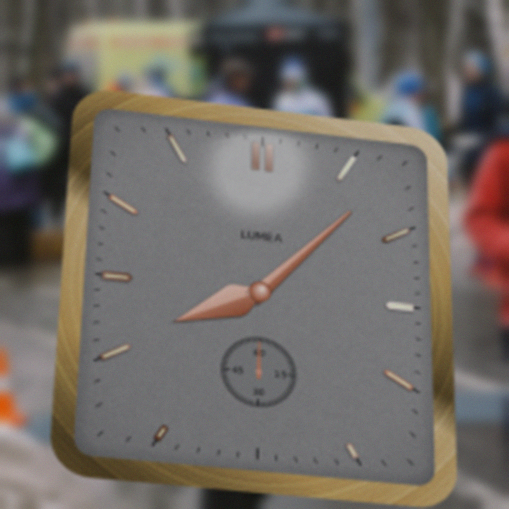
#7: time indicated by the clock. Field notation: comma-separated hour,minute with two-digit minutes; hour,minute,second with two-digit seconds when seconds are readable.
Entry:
8,07
